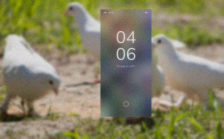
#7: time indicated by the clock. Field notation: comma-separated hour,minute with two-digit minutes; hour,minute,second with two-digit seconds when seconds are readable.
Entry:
4,06
